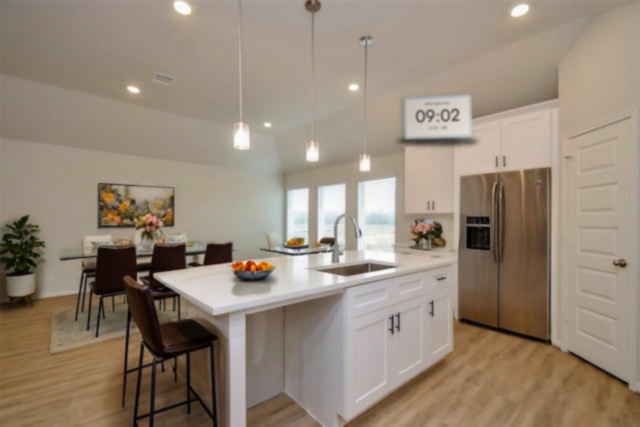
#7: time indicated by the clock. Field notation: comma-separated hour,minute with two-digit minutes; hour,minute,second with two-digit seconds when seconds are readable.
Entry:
9,02
